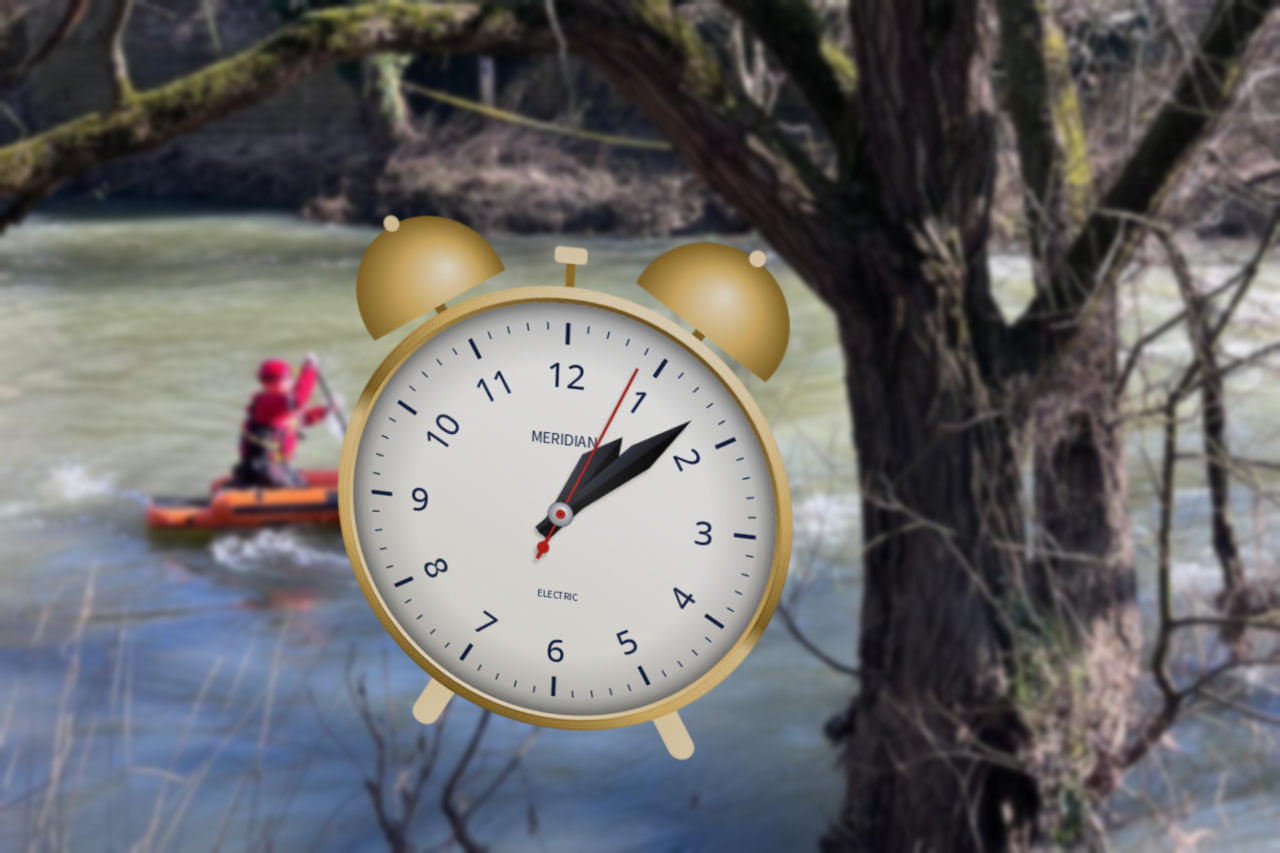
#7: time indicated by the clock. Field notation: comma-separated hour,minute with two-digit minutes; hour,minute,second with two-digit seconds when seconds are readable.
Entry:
1,08,04
